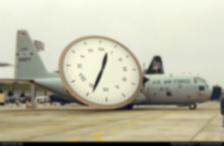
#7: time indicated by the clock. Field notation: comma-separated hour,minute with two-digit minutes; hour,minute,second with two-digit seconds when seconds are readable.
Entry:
12,34
